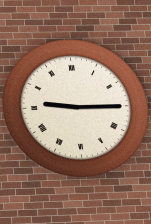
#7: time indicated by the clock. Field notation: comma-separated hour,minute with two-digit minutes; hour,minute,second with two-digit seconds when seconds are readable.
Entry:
9,15
